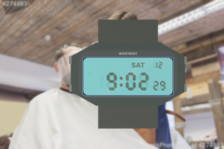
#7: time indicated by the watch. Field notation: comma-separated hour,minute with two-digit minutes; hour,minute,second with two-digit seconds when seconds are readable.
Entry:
9,02,29
